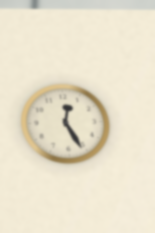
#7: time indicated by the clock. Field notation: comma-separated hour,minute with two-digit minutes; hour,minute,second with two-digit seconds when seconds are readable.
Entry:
12,26
